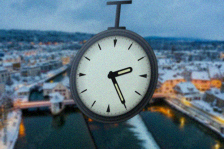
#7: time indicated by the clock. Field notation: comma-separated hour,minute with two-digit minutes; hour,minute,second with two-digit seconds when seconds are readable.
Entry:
2,25
